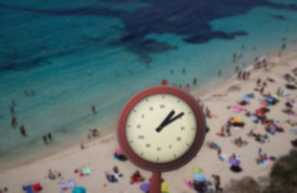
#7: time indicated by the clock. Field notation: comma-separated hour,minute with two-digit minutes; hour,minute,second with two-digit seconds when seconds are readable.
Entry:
1,09
